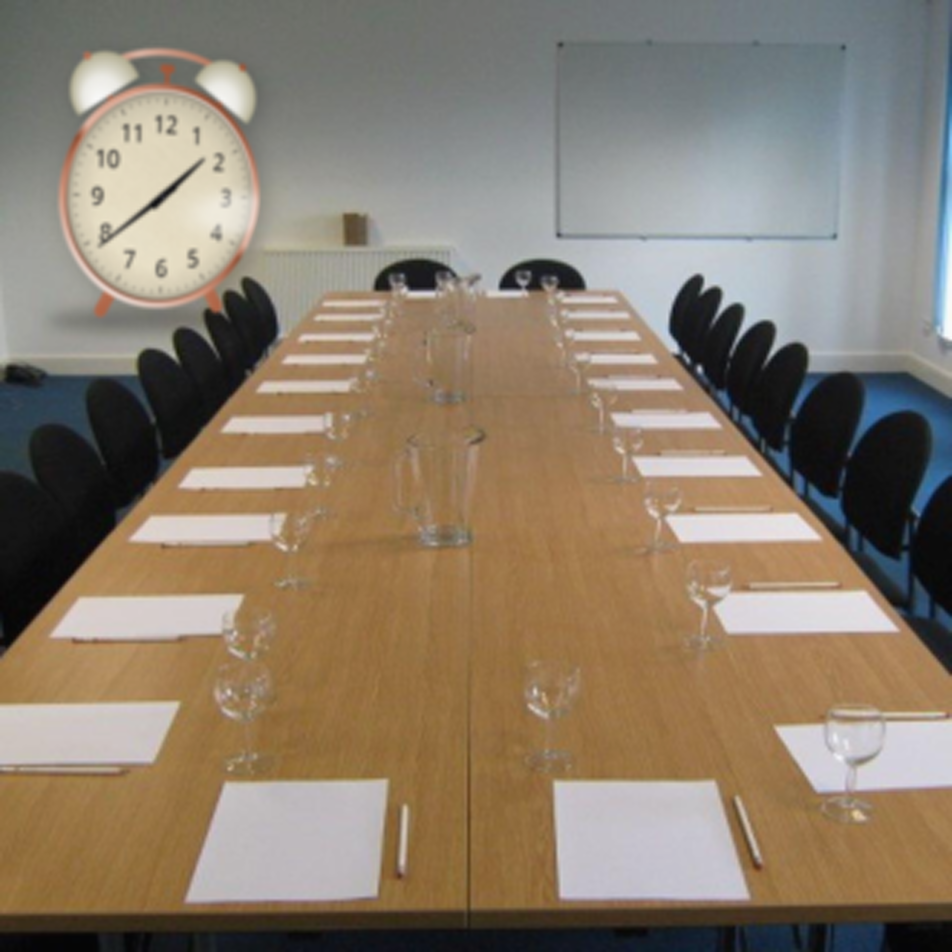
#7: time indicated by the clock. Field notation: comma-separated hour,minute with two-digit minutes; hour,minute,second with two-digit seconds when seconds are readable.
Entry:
1,39
